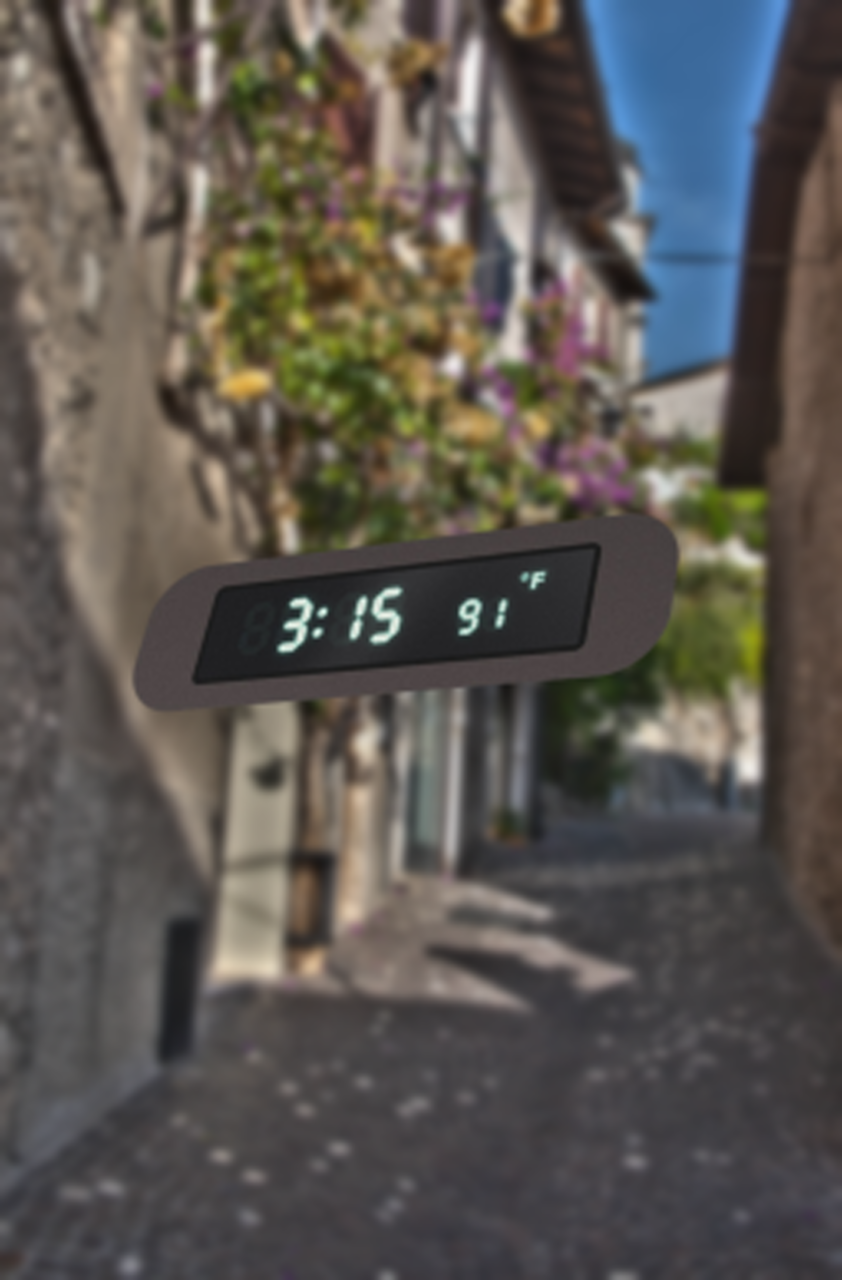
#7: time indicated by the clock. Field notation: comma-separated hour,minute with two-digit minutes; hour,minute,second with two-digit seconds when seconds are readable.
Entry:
3,15
